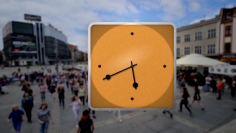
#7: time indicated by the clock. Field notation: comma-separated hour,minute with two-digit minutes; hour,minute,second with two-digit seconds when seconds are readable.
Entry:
5,41
